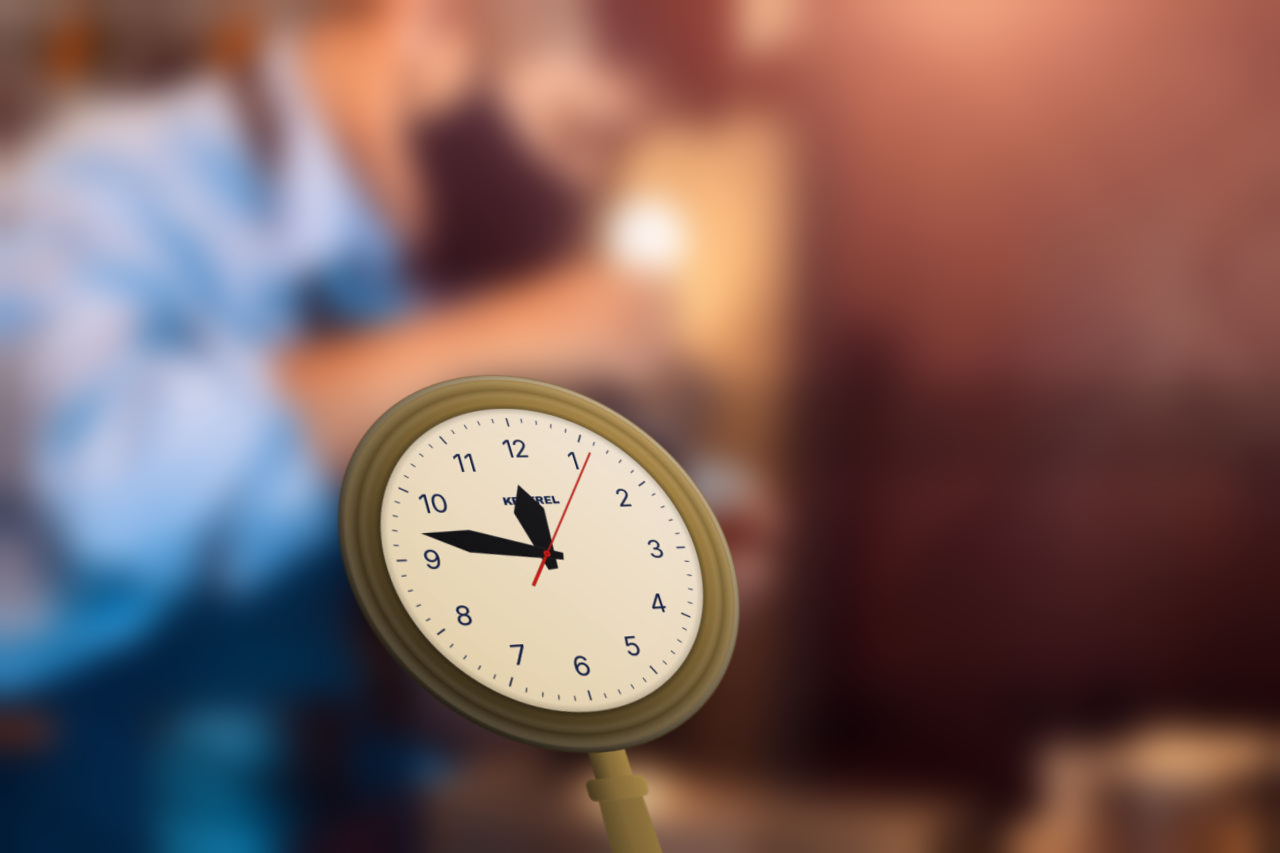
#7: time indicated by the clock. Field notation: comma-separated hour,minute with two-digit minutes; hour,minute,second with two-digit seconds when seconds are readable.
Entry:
11,47,06
